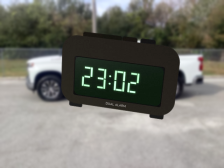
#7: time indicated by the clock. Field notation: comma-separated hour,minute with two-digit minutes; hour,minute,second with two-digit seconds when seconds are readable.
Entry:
23,02
